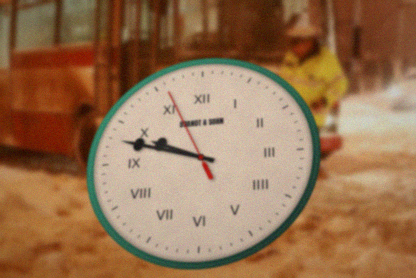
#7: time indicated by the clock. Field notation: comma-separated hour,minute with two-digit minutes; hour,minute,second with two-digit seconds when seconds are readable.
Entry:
9,47,56
